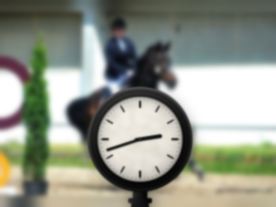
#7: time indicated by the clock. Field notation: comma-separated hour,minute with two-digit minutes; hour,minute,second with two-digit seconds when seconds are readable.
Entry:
2,42
